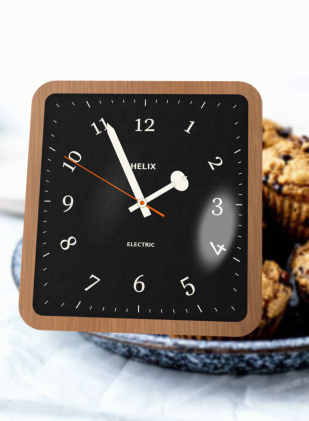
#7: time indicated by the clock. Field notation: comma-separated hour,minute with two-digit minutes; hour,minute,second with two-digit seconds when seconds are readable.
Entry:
1,55,50
